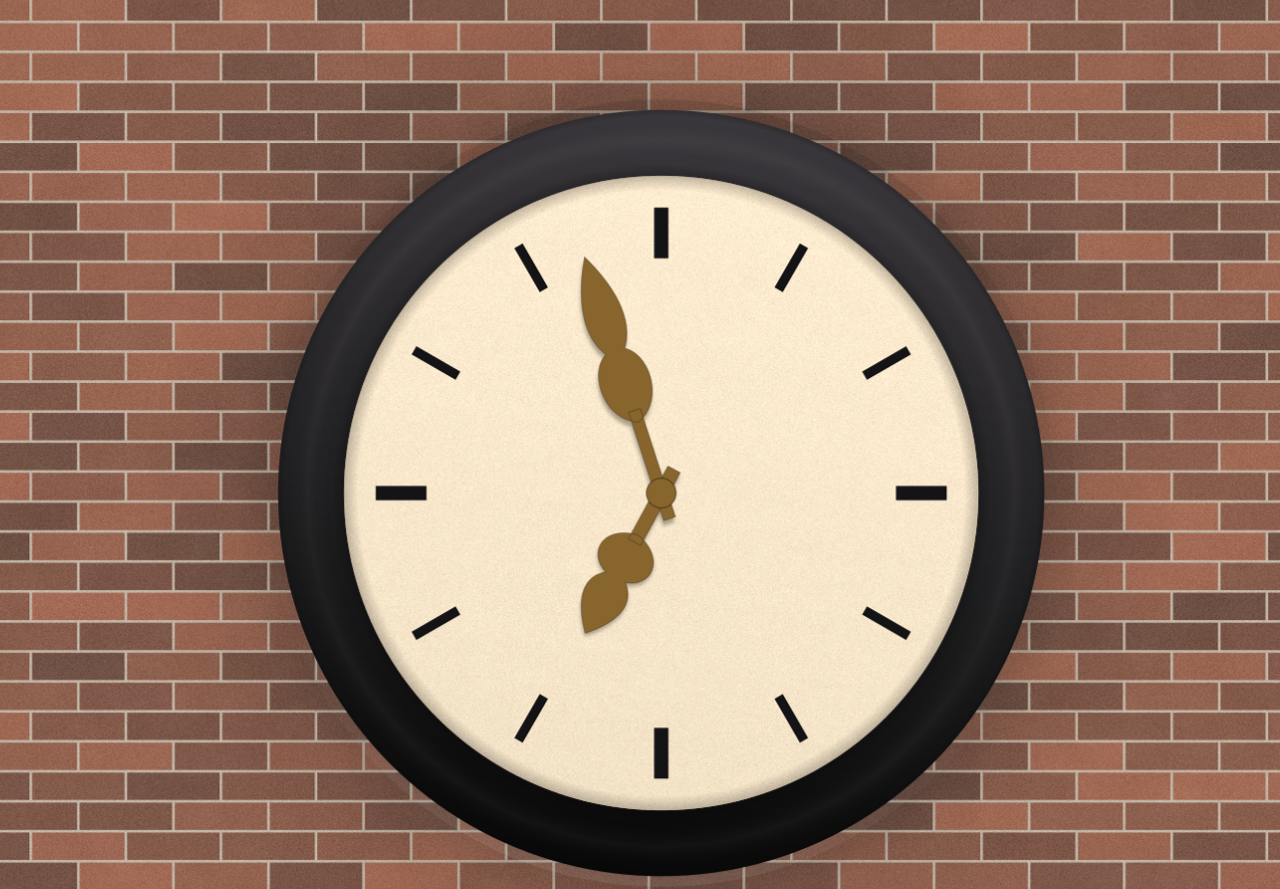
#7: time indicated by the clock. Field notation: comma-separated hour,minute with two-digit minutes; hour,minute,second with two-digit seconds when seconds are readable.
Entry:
6,57
